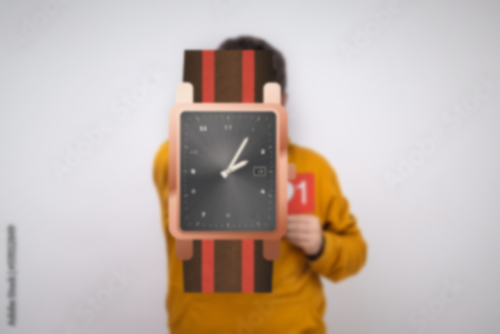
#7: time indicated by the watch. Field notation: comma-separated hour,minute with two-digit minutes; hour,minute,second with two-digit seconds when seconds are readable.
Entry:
2,05
